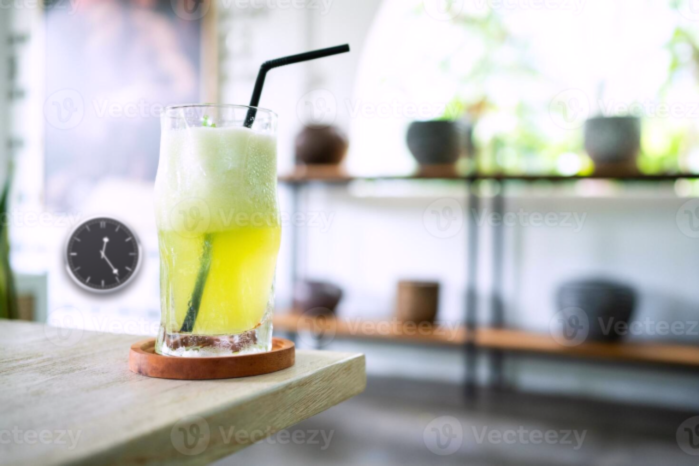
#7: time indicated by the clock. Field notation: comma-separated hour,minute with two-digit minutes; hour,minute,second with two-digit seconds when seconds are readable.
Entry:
12,24
